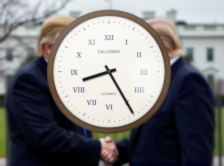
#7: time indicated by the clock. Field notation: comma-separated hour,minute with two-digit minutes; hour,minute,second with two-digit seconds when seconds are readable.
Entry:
8,25
